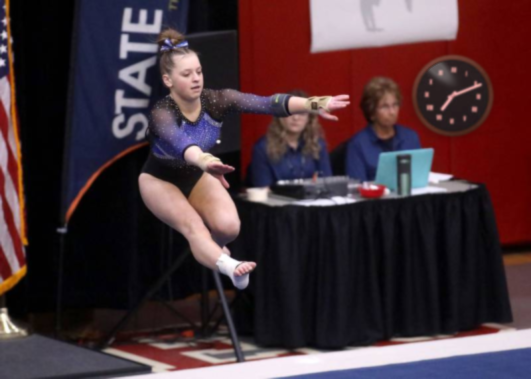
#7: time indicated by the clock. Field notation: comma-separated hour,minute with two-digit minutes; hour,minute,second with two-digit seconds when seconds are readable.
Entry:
7,11
